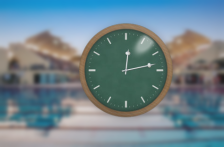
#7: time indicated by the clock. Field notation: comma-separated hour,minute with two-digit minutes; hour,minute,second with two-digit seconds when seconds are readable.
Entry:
12,13
